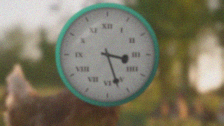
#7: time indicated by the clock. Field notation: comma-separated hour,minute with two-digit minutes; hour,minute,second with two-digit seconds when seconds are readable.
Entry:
3,27
